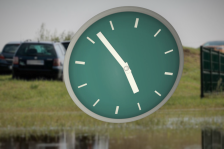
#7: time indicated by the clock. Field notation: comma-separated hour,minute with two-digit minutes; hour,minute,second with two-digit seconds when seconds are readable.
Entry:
4,52
